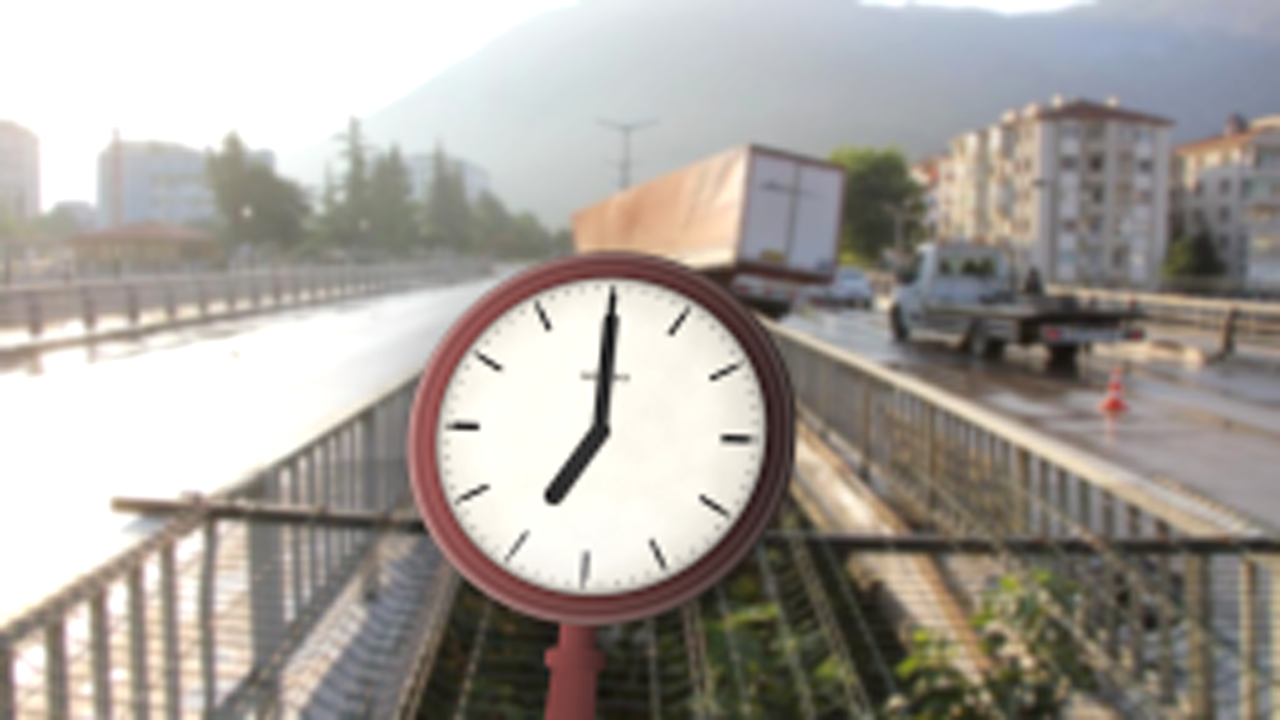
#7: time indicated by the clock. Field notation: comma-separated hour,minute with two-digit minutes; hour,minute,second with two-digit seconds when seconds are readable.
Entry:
7,00
